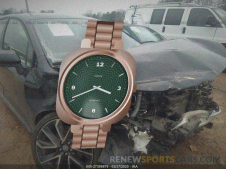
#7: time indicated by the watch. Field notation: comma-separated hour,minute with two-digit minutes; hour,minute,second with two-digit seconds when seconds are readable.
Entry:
3,41
